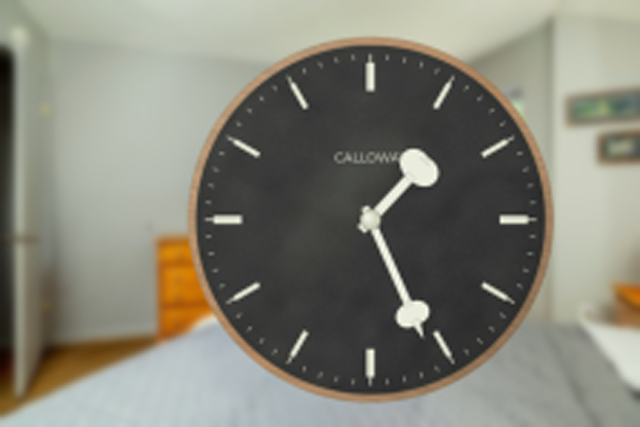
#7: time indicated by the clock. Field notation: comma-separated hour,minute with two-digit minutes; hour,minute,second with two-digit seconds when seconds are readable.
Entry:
1,26
